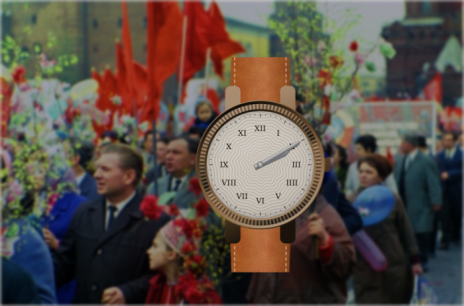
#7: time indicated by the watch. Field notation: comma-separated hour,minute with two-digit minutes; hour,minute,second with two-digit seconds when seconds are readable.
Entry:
2,10
